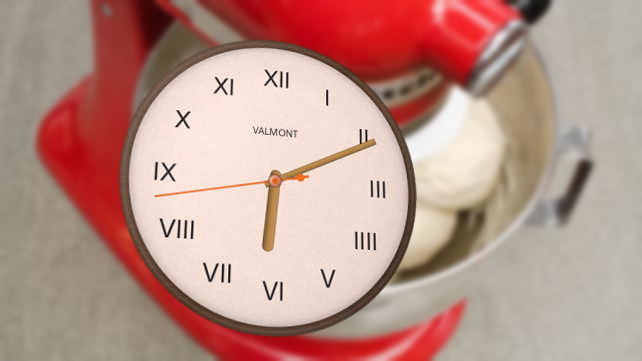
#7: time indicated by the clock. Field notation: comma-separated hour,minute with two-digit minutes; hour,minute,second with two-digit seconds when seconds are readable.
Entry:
6,10,43
